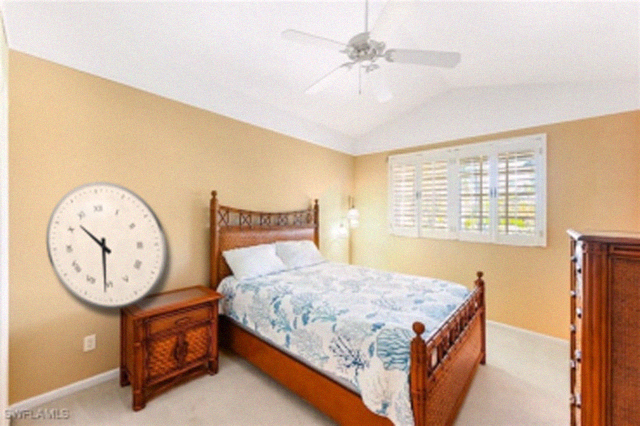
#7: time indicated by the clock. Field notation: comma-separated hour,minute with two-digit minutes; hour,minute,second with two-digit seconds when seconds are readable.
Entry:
10,31
